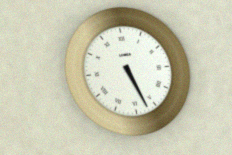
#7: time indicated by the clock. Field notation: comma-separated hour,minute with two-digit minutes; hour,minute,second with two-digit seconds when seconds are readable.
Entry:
5,27
